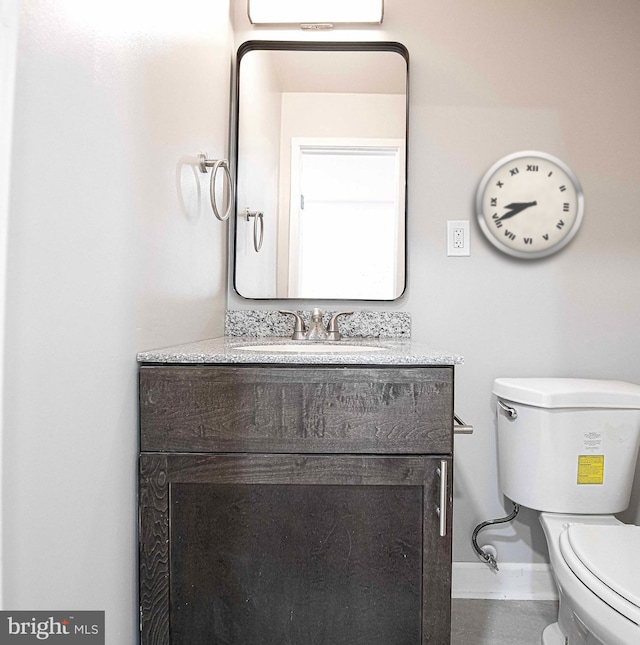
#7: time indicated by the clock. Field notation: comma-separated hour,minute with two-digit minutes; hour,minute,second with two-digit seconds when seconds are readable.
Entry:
8,40
